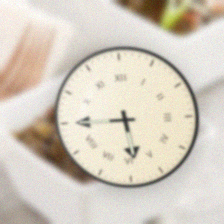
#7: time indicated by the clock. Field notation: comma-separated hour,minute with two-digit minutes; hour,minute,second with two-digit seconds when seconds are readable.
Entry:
5,45
